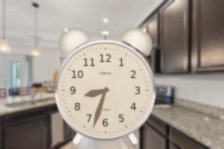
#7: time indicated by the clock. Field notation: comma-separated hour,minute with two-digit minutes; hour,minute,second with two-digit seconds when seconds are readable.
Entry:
8,33
